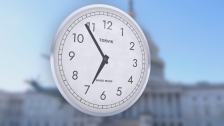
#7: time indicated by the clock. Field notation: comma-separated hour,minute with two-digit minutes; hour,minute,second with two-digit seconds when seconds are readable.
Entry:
6,54
